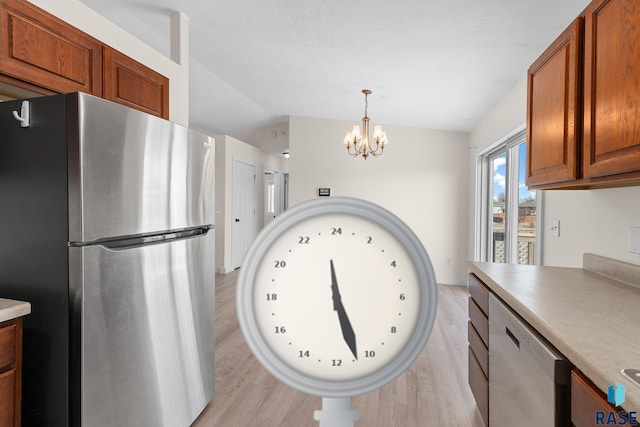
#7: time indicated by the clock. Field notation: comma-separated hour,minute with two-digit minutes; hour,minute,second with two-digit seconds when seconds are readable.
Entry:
23,27
